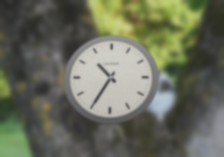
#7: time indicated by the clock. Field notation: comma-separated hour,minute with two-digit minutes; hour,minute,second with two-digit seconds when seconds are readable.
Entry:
10,35
